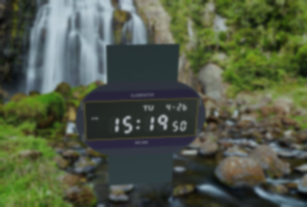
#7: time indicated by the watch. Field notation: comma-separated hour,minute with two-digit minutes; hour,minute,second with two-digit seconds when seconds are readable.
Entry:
15,19,50
